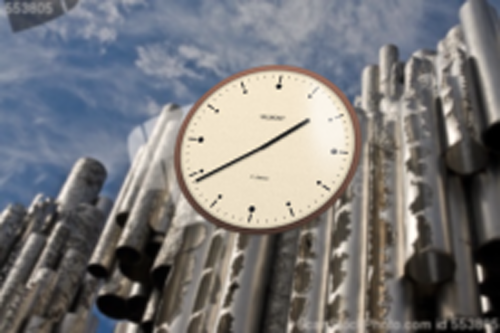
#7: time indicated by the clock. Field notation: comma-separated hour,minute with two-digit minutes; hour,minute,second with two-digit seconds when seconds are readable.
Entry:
1,39
